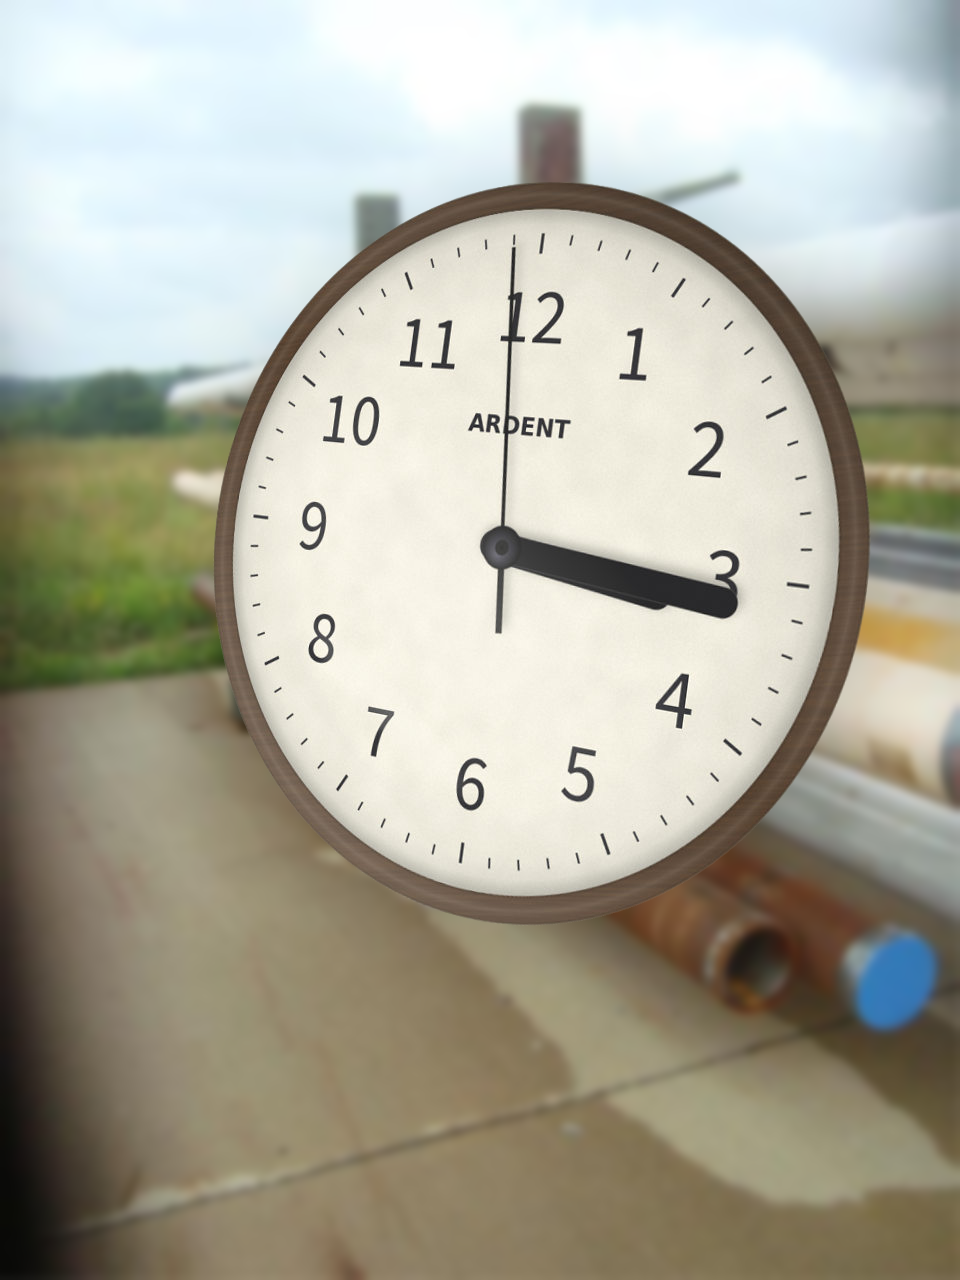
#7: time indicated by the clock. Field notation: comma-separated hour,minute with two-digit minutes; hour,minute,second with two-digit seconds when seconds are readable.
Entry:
3,15,59
